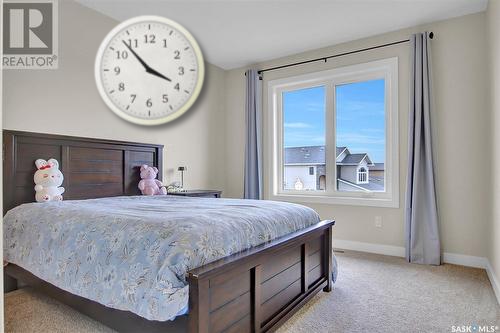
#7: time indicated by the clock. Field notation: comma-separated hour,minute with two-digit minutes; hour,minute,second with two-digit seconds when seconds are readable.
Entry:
3,53
